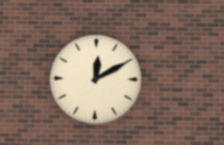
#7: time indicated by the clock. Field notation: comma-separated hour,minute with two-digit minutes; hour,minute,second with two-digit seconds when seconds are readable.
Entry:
12,10
